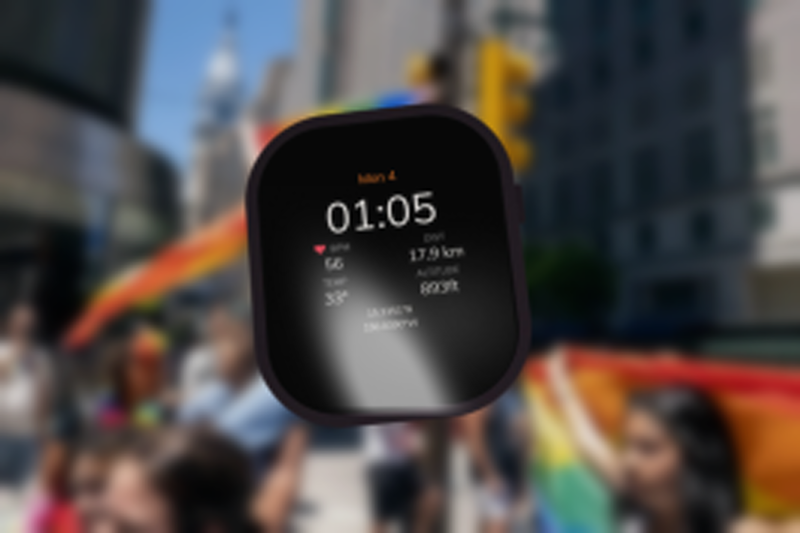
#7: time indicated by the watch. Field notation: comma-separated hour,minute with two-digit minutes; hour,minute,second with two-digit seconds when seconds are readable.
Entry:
1,05
